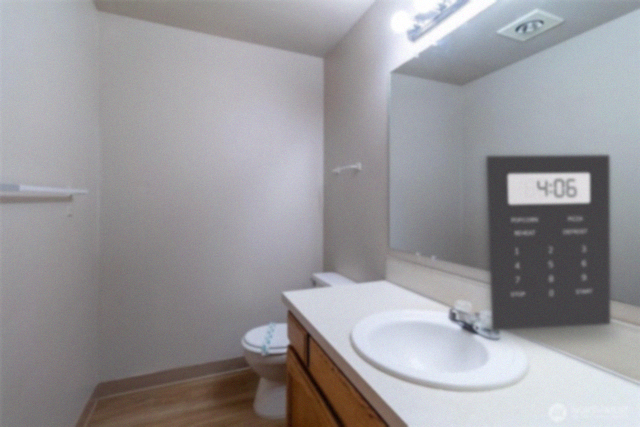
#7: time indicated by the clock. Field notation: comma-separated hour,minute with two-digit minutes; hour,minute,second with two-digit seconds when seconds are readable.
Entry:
4,06
